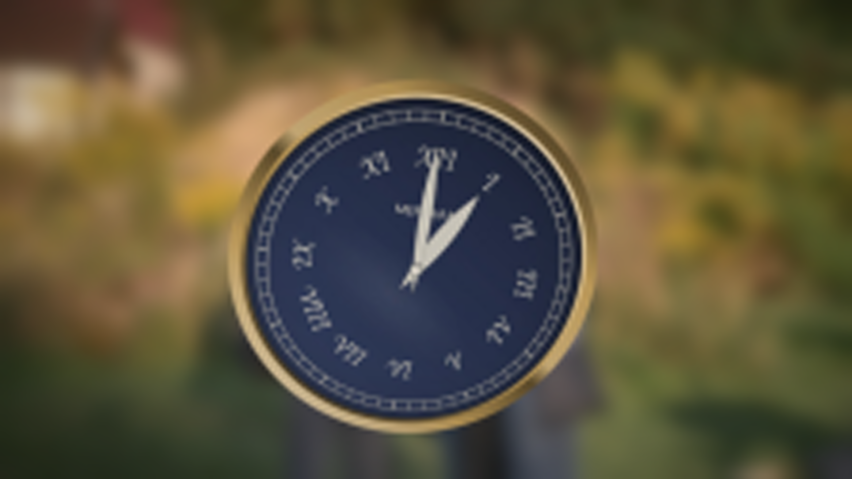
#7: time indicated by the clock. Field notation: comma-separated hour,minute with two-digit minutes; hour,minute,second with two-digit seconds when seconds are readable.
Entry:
1,00
